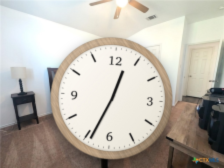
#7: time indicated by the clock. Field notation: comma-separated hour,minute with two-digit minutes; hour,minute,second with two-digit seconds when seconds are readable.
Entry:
12,34
